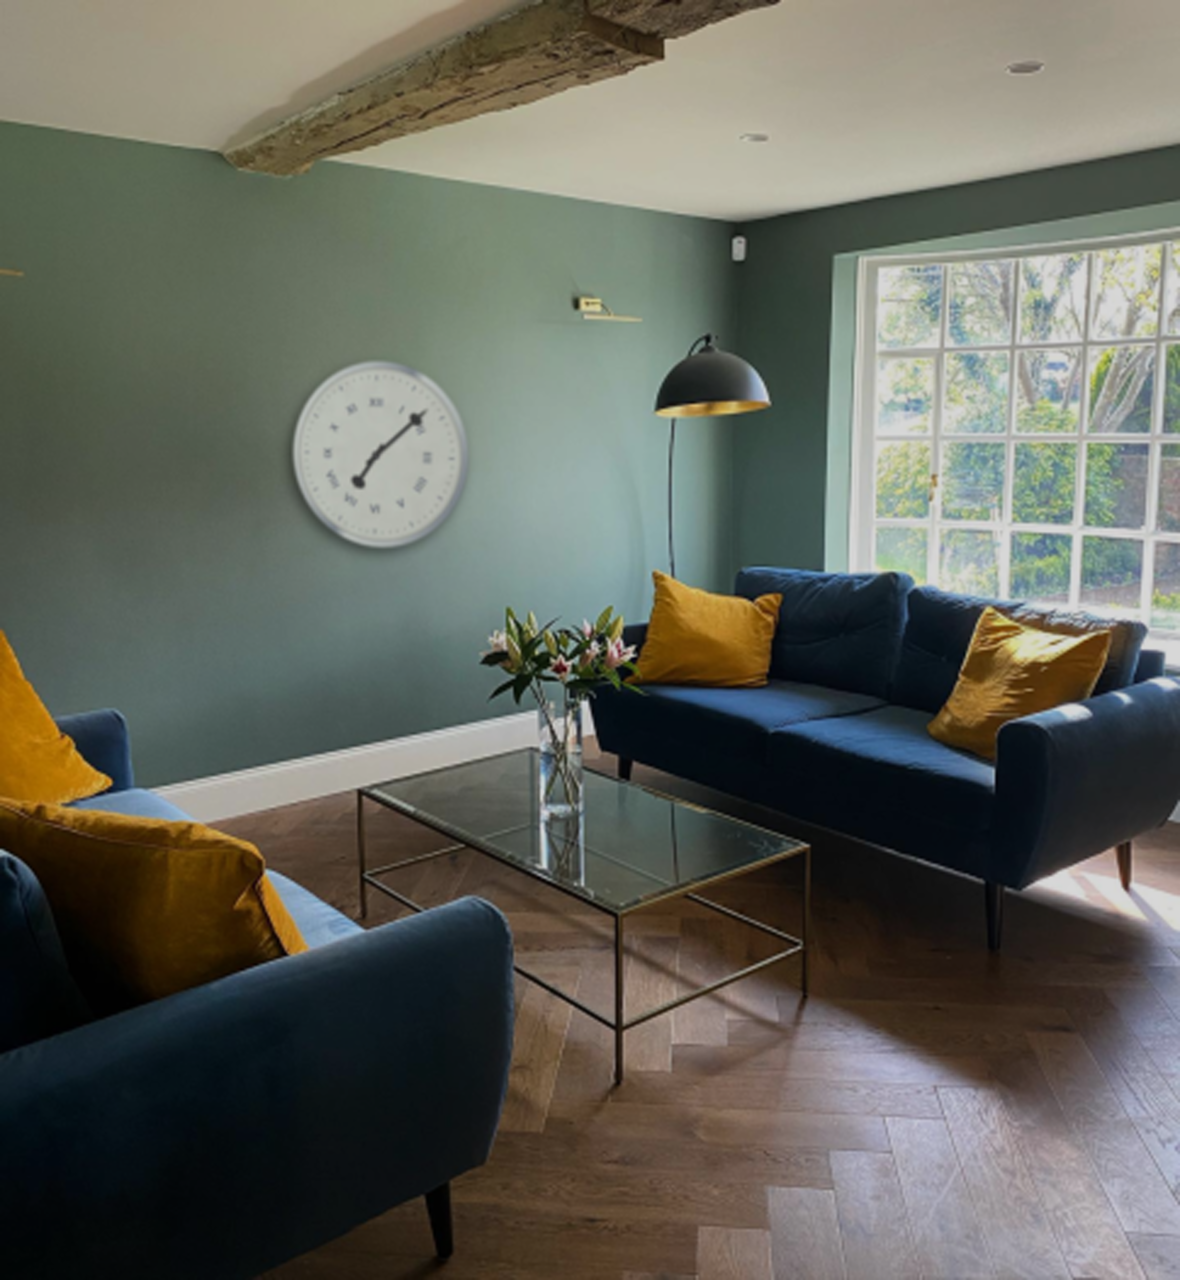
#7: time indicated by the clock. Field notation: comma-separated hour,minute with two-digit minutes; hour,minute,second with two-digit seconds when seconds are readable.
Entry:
7,08
